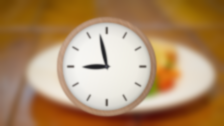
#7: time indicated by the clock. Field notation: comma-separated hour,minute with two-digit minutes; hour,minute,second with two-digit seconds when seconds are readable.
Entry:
8,58
